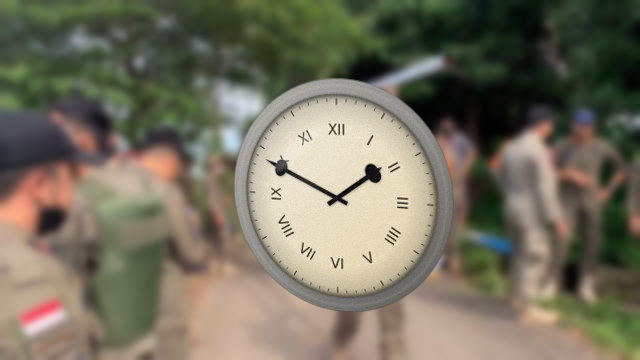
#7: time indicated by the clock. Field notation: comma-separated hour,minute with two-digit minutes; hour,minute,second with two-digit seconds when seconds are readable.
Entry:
1,49
